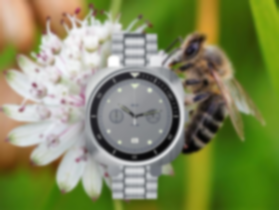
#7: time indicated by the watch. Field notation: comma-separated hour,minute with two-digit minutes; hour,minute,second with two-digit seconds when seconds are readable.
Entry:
10,13
